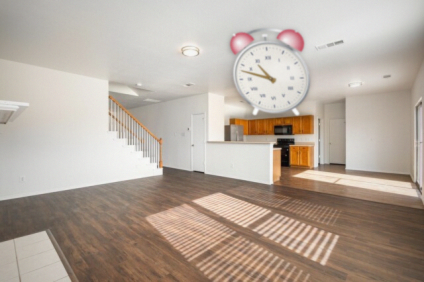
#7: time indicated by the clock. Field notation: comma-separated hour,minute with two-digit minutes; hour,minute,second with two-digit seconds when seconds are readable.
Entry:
10,48
